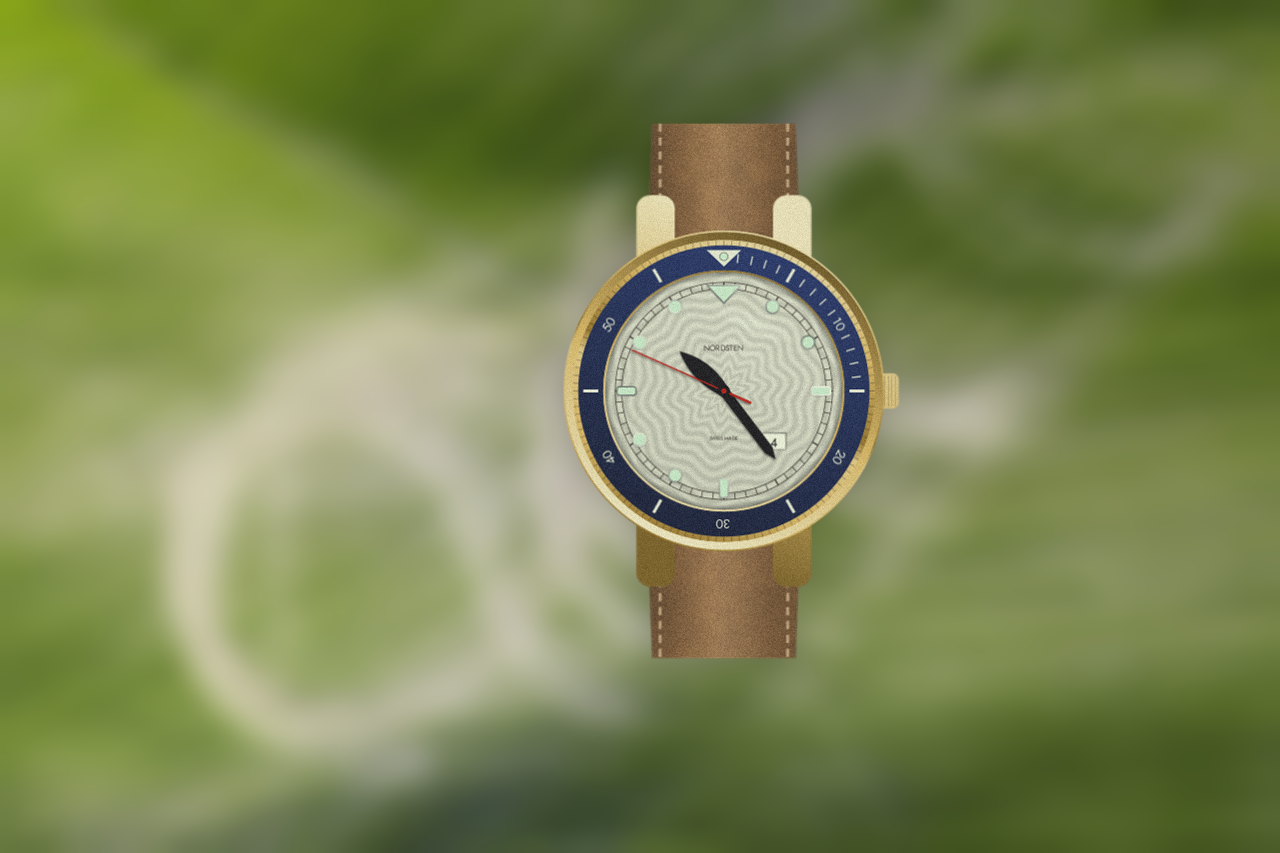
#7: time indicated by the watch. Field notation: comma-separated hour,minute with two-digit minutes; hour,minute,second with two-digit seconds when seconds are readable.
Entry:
10,23,49
